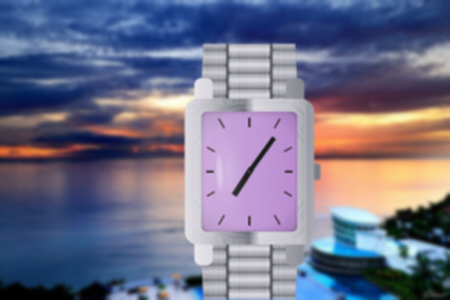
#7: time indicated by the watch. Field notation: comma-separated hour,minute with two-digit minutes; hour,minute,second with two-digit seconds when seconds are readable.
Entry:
7,06
